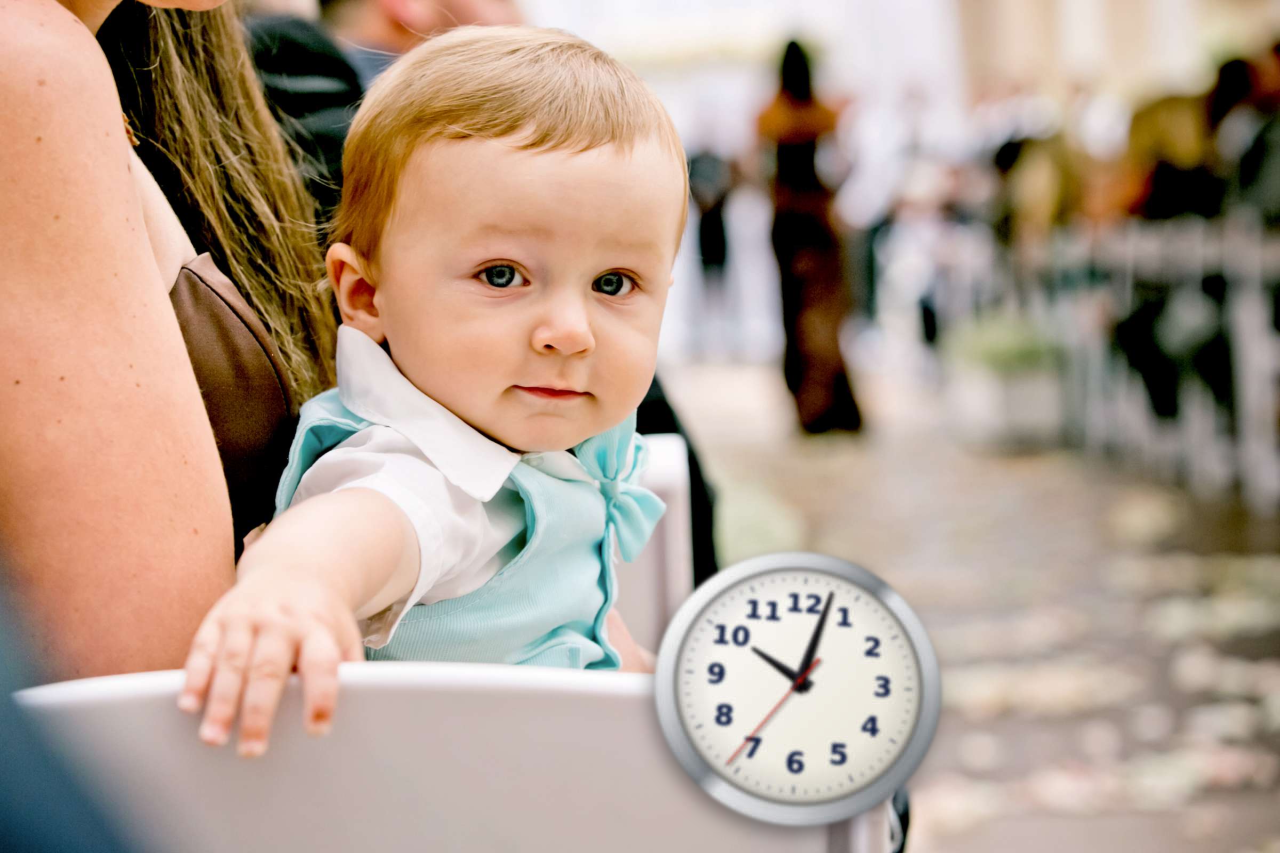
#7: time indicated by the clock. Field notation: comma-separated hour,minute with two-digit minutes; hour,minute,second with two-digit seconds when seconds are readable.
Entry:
10,02,36
